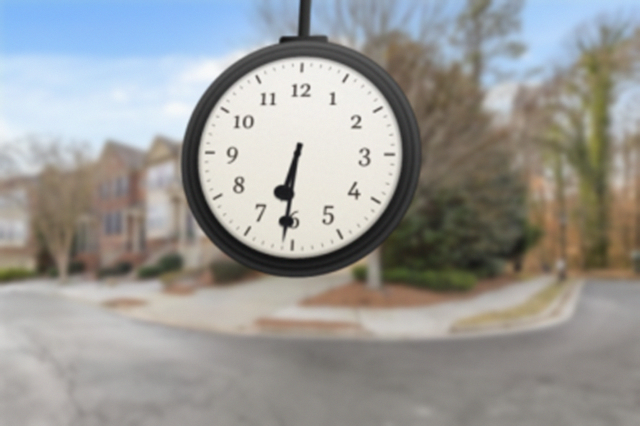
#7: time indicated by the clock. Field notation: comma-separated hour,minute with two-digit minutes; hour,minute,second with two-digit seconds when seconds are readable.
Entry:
6,31
